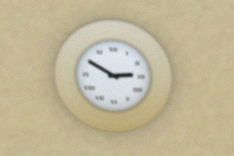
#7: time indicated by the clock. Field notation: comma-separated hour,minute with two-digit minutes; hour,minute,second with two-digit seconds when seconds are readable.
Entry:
2,50
